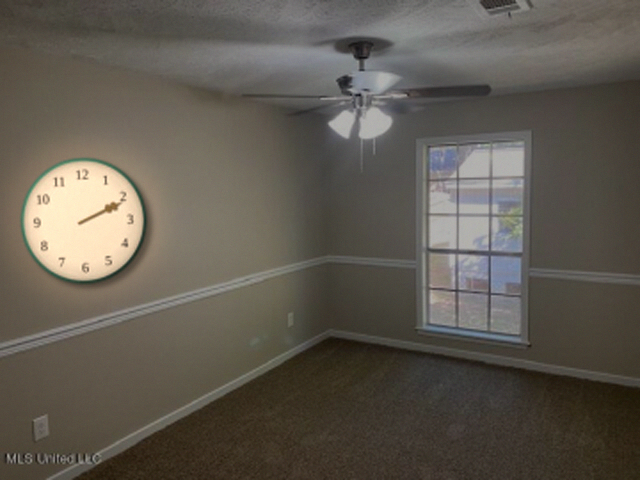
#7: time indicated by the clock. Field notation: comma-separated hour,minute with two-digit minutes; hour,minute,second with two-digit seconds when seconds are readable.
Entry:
2,11
